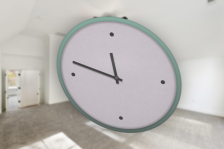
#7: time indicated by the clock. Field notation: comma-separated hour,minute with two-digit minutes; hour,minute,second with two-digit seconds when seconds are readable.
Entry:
11,48
